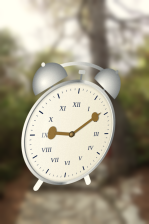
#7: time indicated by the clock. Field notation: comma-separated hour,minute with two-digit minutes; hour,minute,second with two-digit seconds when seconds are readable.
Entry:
9,09
